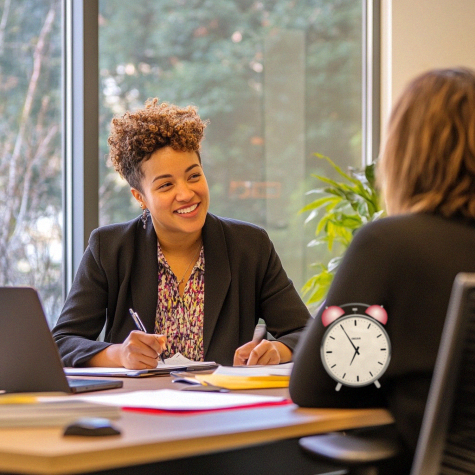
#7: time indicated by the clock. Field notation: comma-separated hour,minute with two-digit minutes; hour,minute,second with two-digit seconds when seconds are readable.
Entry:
6,55
